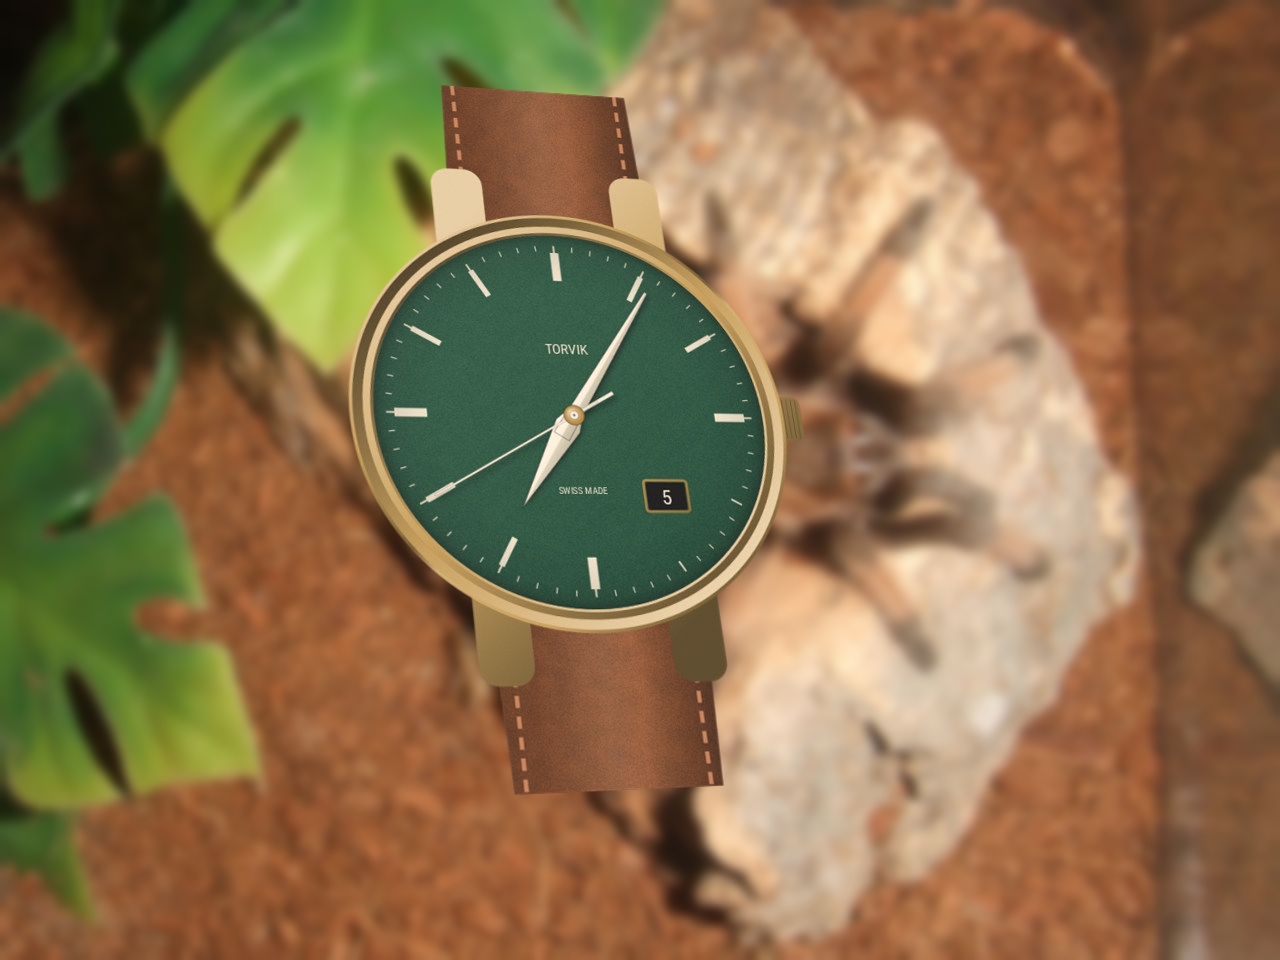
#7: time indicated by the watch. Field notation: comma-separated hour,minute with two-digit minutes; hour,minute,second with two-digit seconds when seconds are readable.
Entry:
7,05,40
